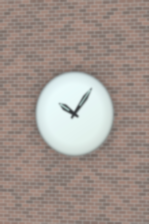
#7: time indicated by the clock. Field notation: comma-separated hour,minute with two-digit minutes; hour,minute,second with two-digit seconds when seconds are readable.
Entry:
10,06
